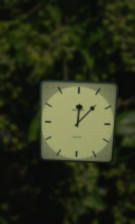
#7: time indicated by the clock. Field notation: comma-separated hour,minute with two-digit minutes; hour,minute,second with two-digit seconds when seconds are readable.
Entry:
12,07
